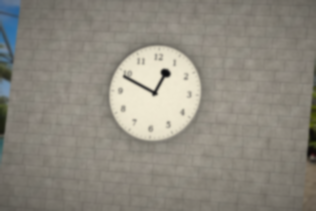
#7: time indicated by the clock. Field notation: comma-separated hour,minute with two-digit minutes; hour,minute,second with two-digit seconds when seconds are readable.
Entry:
12,49
